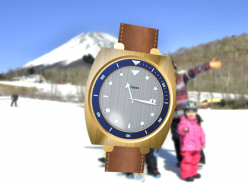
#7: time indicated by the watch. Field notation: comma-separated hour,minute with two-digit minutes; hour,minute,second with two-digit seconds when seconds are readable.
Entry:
11,16
